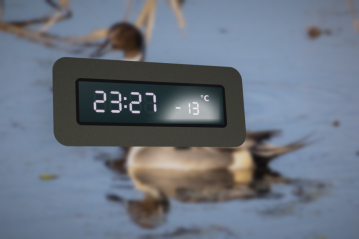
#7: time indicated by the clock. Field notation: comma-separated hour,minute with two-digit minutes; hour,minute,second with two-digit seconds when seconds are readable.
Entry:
23,27
